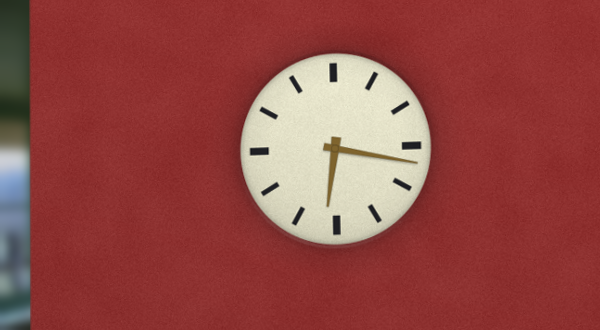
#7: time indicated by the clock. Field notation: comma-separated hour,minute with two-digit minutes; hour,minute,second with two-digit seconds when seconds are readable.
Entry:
6,17
